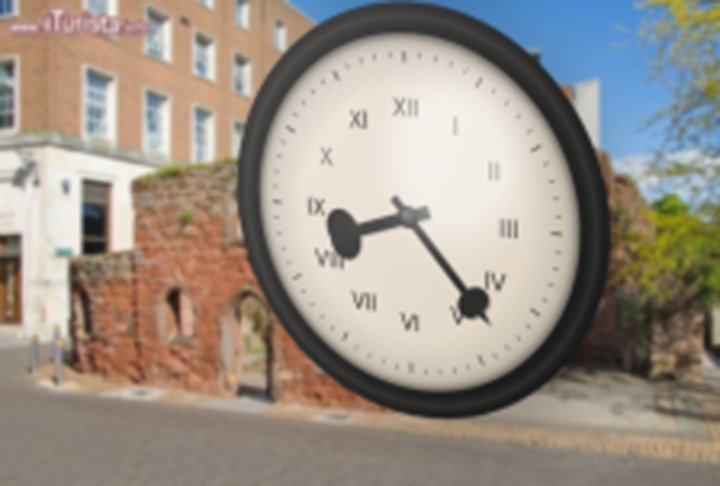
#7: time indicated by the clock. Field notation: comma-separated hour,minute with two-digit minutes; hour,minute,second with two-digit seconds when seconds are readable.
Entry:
8,23
